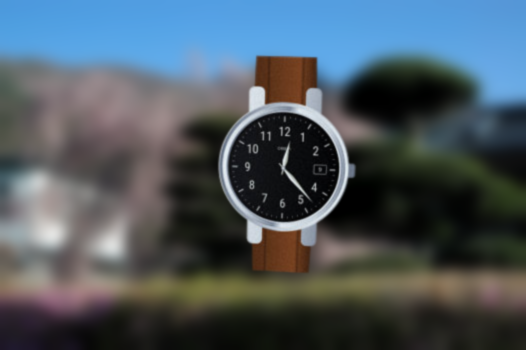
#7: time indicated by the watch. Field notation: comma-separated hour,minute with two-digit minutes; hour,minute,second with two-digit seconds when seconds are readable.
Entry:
12,23
